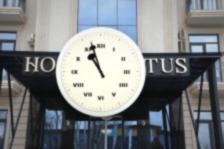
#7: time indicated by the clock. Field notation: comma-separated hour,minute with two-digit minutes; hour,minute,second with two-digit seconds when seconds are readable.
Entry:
10,57
